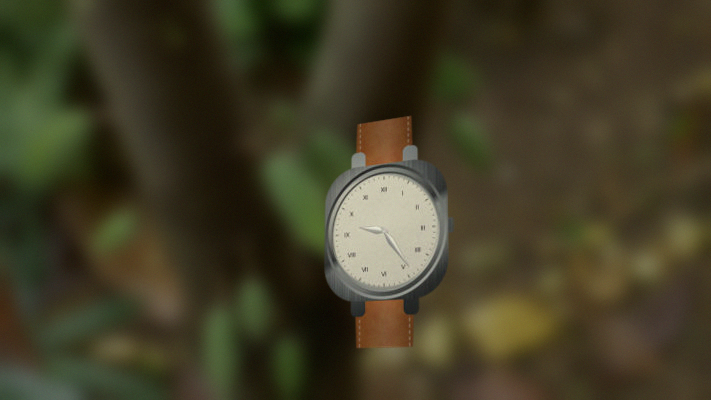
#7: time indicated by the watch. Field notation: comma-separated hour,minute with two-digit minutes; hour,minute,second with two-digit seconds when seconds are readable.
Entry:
9,24
